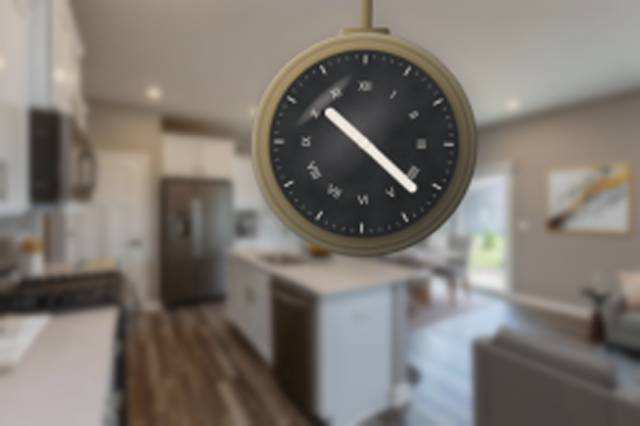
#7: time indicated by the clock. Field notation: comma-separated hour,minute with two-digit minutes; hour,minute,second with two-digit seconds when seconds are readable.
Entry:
10,22
